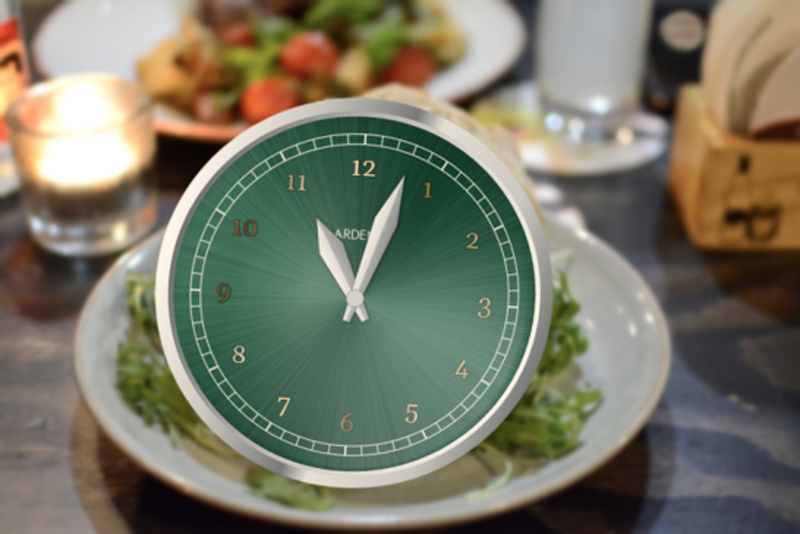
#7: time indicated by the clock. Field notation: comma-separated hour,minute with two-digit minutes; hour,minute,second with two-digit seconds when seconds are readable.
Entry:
11,03
